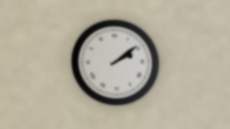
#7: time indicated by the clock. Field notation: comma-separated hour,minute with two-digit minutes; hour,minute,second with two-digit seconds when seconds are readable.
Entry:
2,09
